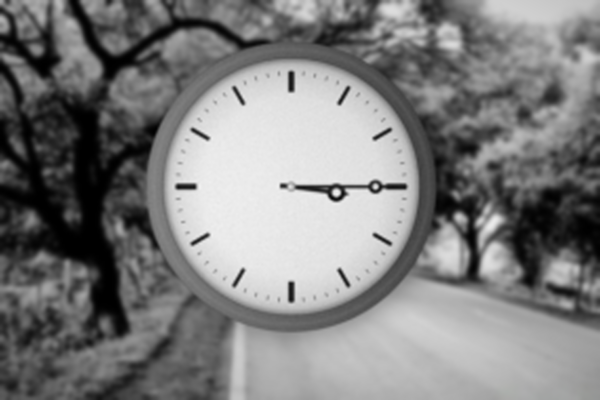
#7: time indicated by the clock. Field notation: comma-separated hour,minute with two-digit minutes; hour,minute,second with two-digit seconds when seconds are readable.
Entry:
3,15
